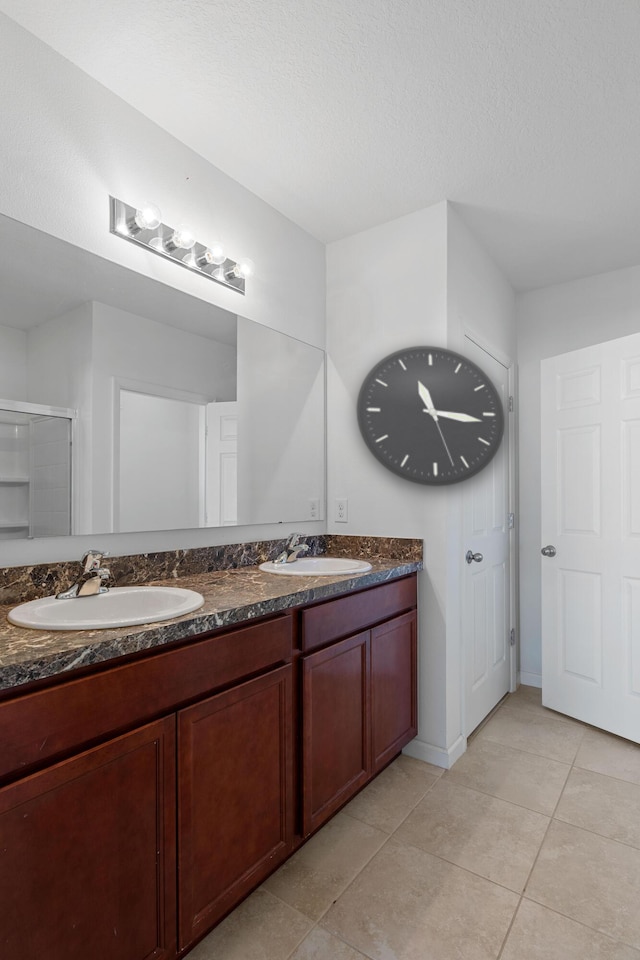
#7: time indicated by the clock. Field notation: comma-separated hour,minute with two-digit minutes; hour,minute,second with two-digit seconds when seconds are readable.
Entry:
11,16,27
